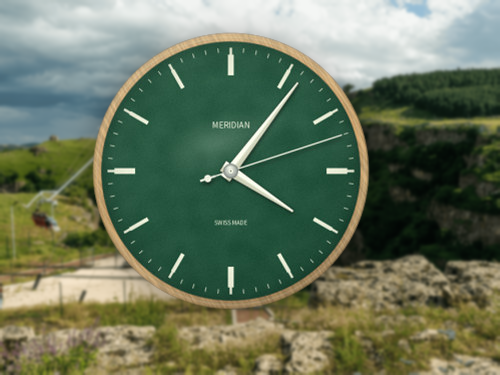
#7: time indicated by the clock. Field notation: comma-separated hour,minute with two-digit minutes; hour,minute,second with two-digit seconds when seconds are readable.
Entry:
4,06,12
